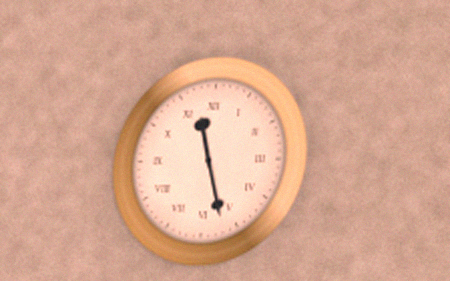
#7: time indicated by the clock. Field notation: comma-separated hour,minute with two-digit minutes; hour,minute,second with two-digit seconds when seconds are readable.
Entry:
11,27
